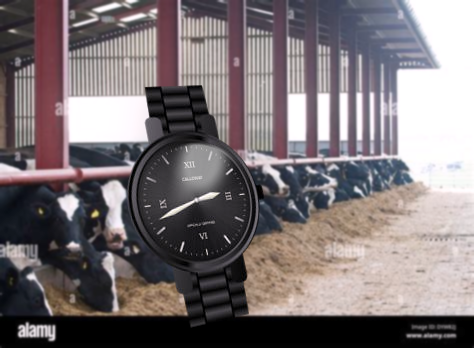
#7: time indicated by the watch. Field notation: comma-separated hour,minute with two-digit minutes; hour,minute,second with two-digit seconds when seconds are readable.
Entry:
2,42
